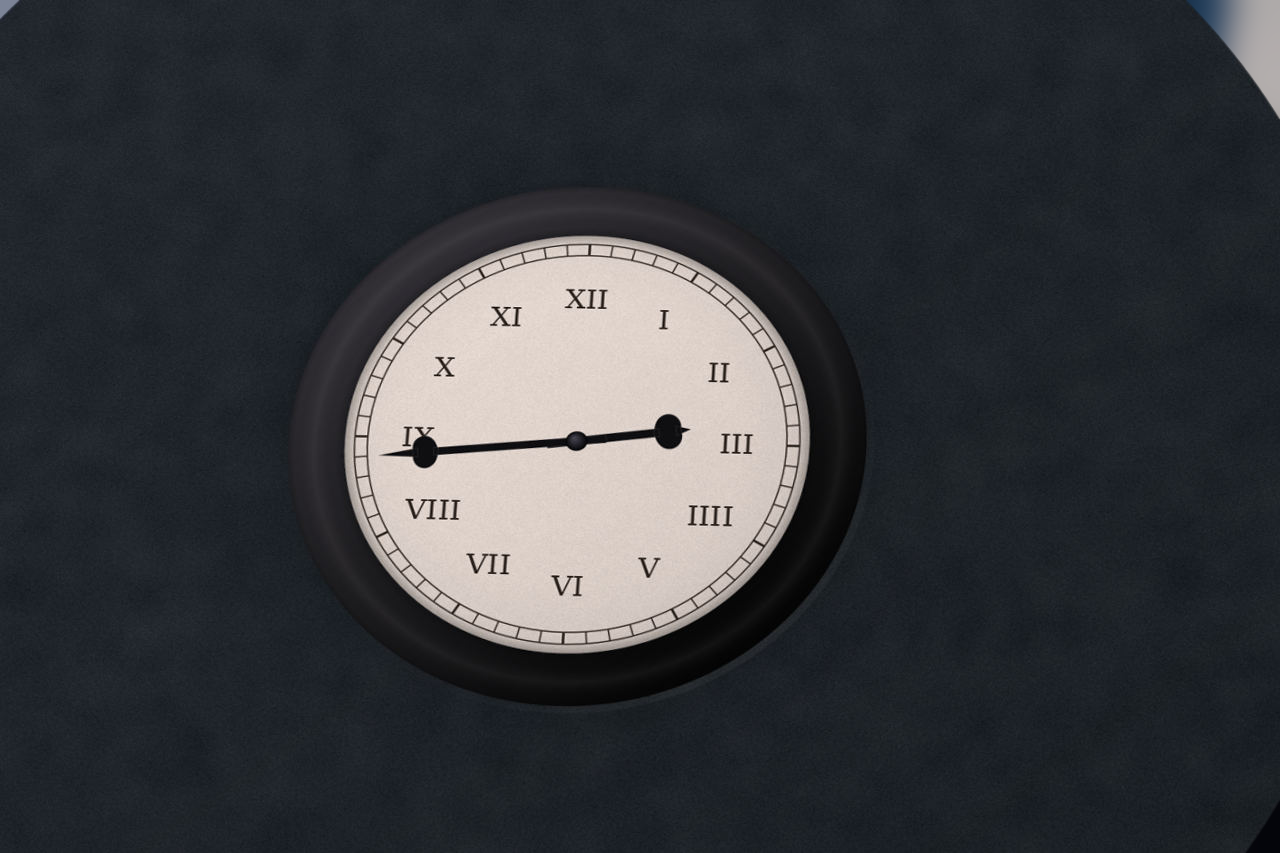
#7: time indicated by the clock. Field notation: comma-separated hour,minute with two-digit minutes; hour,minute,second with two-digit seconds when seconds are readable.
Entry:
2,44
